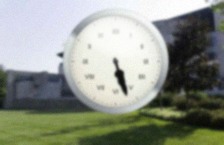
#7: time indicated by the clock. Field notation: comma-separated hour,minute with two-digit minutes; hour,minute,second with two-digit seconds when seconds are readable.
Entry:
5,27
